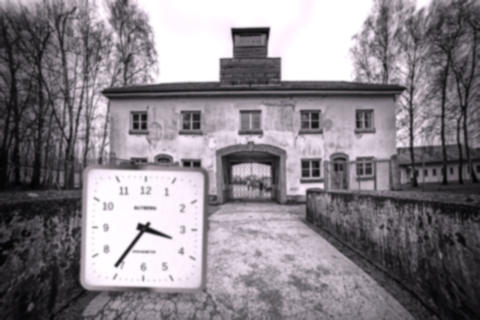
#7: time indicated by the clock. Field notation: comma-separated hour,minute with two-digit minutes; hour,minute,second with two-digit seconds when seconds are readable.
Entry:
3,36
